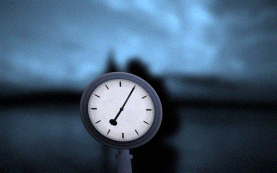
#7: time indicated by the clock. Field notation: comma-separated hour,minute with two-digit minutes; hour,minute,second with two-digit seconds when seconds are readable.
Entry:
7,05
